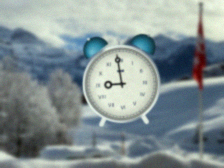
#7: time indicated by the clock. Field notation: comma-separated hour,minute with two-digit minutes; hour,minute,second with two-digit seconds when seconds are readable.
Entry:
8,59
